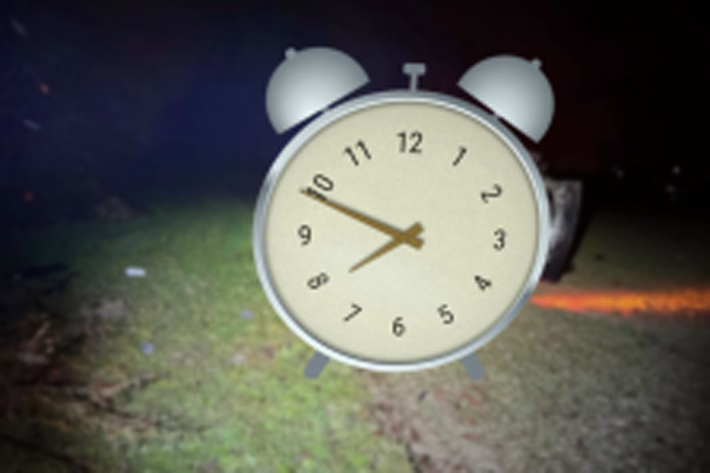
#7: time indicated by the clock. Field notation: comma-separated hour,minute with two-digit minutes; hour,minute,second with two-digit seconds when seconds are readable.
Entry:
7,49
